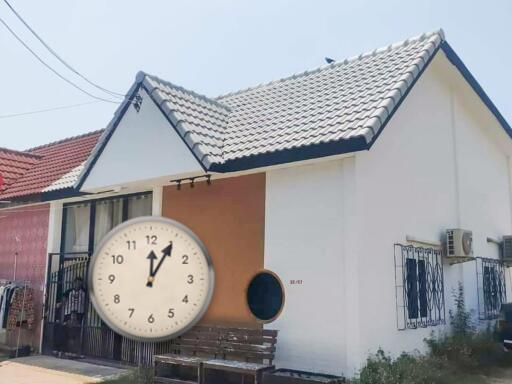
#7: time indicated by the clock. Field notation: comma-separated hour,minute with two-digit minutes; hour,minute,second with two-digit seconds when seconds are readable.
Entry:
12,05
